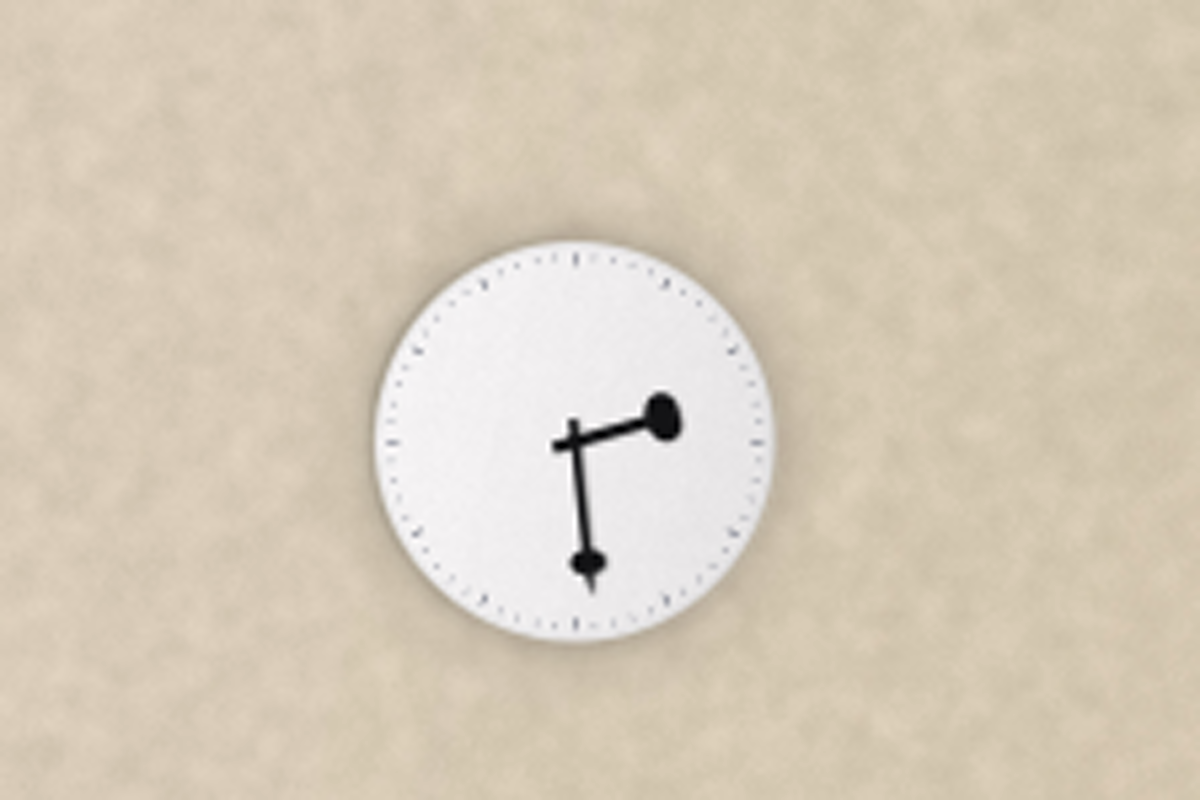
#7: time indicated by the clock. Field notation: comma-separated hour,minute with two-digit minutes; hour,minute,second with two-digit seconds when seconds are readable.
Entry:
2,29
